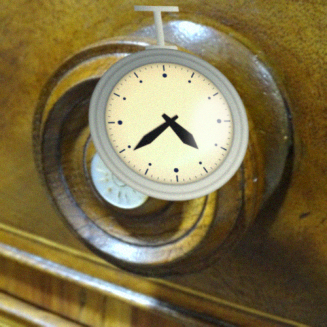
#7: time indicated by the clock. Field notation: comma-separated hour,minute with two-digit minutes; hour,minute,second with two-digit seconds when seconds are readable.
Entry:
4,39
